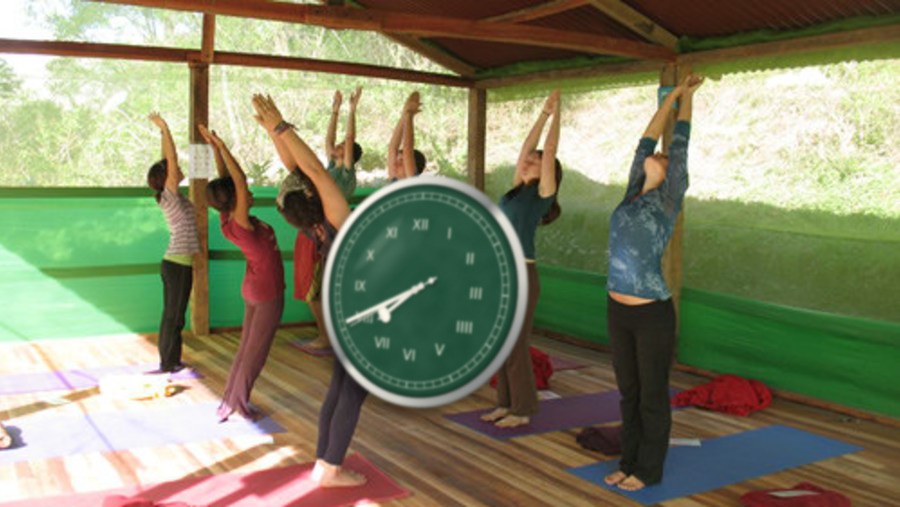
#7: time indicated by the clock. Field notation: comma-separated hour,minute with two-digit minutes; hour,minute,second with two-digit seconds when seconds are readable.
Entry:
7,40,40
